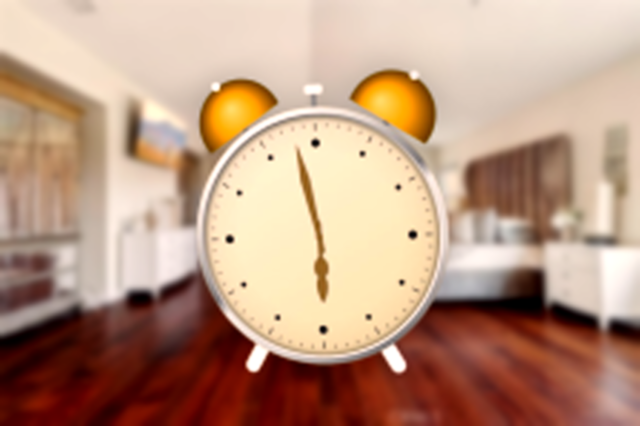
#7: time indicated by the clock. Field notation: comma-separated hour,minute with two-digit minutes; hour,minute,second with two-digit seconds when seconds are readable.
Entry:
5,58
